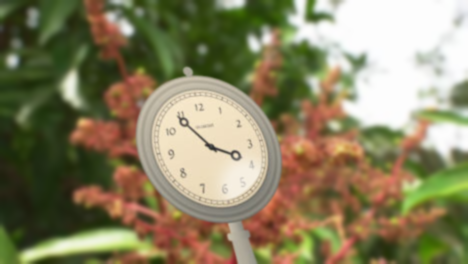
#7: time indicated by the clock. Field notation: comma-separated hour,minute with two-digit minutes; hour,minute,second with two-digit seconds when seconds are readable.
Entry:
3,54
